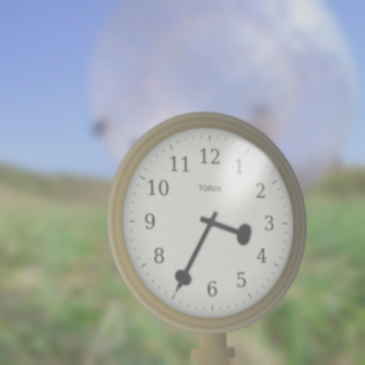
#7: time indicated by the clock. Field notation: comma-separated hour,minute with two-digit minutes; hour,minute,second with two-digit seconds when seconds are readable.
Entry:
3,35
